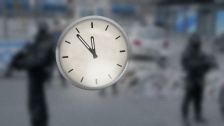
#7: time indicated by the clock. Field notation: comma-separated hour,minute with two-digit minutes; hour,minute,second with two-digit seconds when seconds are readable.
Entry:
11,54
